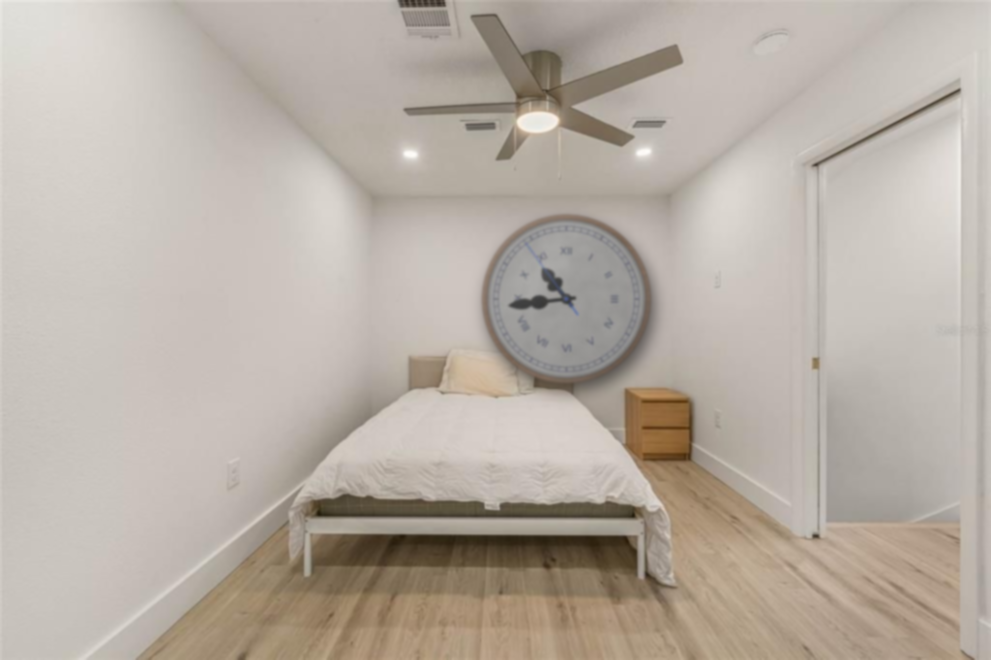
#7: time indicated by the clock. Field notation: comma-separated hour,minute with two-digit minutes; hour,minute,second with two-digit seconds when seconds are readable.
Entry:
10,43,54
